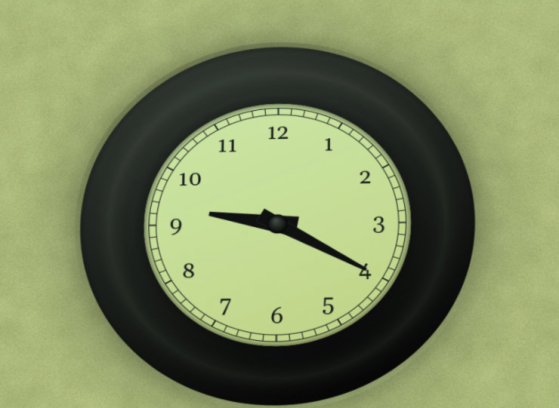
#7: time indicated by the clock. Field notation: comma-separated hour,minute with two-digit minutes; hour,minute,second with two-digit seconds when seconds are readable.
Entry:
9,20
